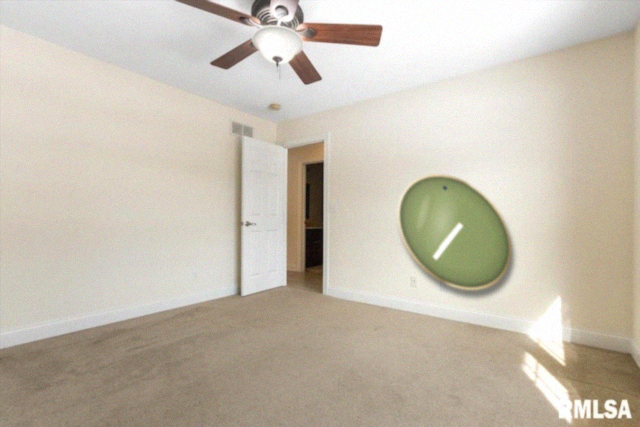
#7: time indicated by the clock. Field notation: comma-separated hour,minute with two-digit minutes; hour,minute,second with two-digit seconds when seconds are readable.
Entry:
7,38
